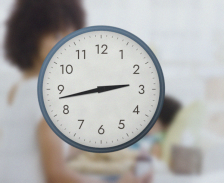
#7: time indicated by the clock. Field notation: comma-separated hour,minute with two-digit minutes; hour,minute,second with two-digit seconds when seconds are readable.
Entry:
2,43
